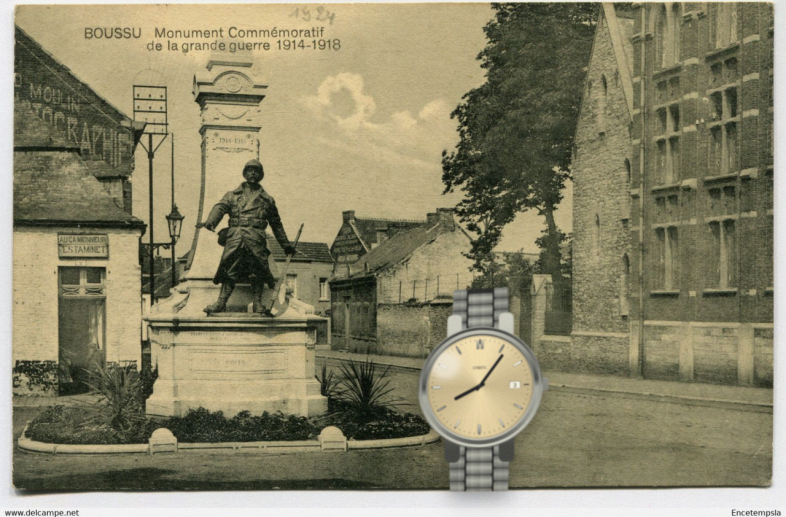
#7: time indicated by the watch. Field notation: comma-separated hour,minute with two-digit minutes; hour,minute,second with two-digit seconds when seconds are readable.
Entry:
8,06
